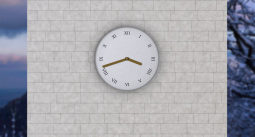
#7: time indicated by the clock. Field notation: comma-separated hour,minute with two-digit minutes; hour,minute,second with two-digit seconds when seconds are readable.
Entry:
3,42
